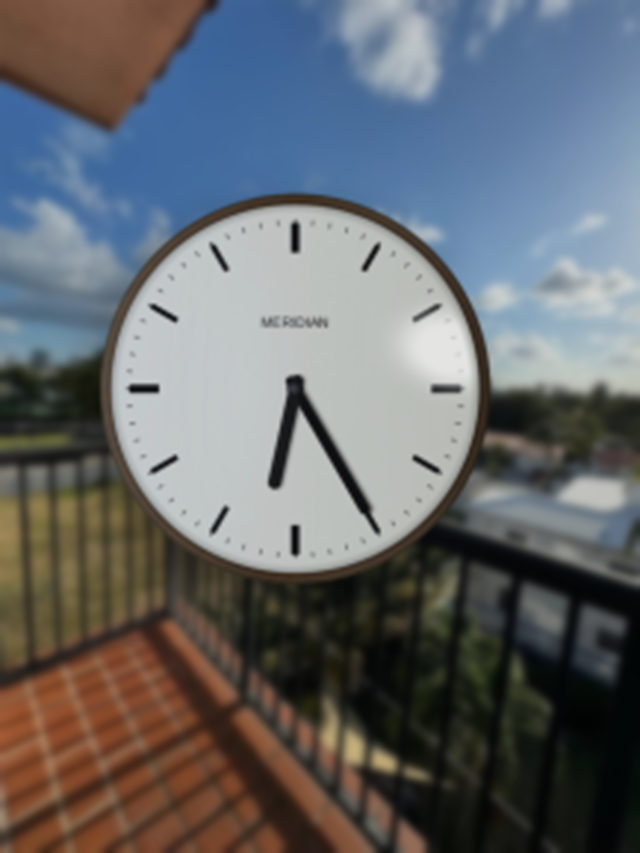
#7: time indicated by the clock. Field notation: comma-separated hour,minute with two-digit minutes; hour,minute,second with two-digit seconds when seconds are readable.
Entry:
6,25
